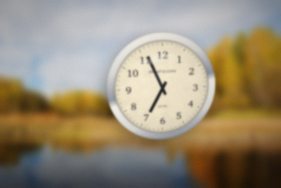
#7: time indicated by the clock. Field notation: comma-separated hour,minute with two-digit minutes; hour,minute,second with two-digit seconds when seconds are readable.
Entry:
6,56
